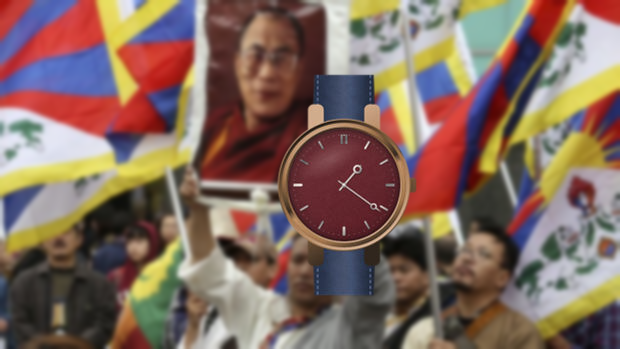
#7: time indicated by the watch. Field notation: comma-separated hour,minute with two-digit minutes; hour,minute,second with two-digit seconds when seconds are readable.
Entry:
1,21
